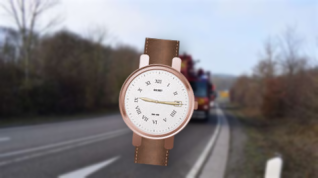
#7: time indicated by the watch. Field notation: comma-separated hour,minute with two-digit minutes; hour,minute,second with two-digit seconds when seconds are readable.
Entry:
9,15
